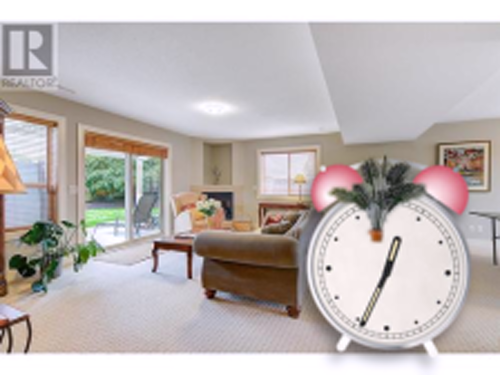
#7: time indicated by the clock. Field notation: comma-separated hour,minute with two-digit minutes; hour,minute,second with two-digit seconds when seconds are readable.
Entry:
12,34
